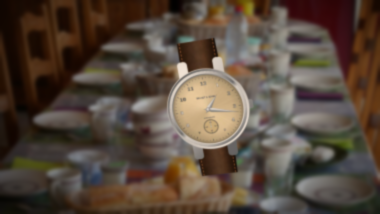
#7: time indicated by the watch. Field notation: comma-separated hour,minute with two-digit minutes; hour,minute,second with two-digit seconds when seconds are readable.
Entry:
1,17
